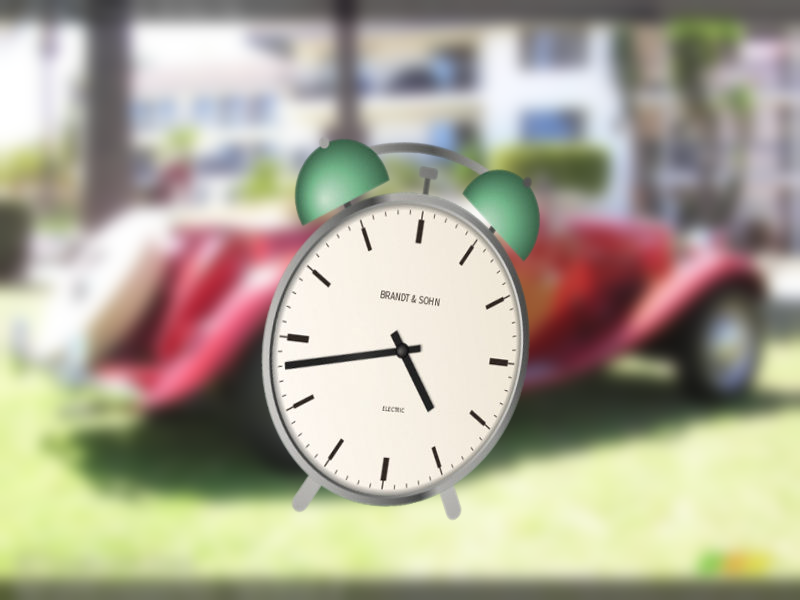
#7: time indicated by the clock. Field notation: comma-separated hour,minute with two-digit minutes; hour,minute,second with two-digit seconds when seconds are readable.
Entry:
4,43
